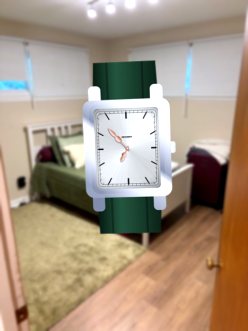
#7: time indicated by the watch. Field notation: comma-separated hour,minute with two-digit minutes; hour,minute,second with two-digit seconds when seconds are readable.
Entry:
6,53
